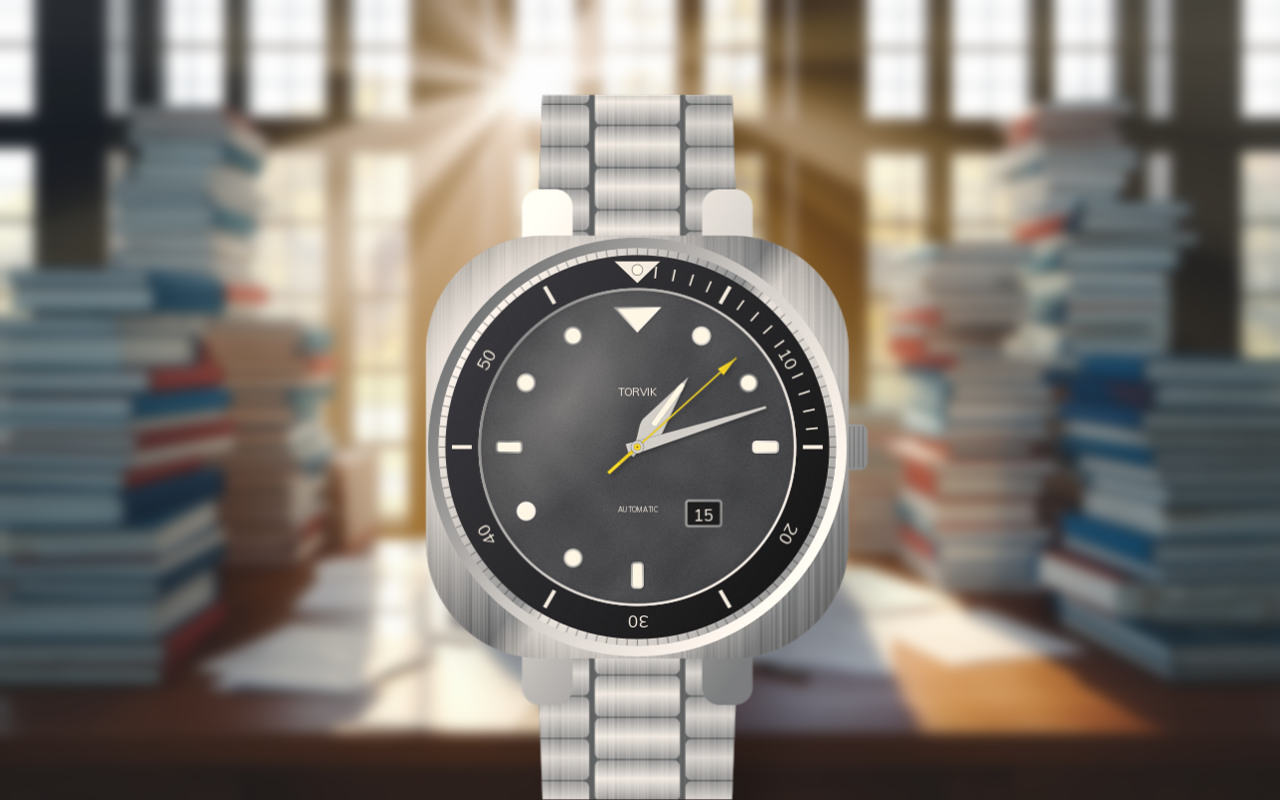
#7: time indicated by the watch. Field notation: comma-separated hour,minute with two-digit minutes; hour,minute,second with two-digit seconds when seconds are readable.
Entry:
1,12,08
